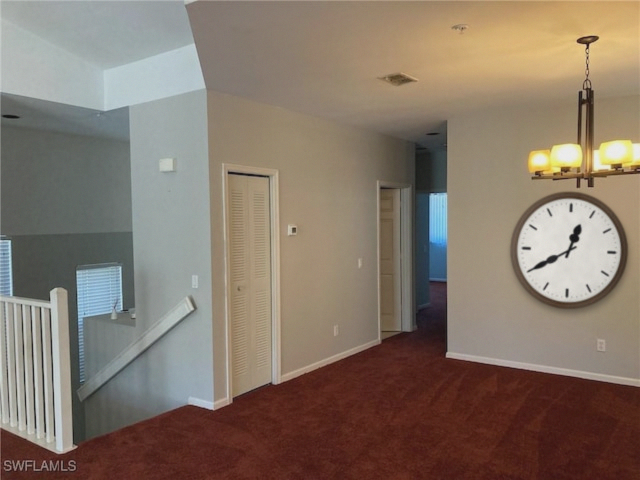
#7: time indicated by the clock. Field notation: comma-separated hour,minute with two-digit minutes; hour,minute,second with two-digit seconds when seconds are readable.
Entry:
12,40
